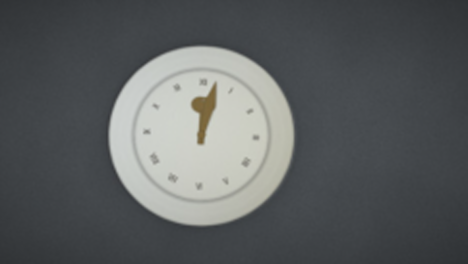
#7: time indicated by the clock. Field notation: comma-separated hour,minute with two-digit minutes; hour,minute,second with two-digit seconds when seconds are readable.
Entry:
12,02
